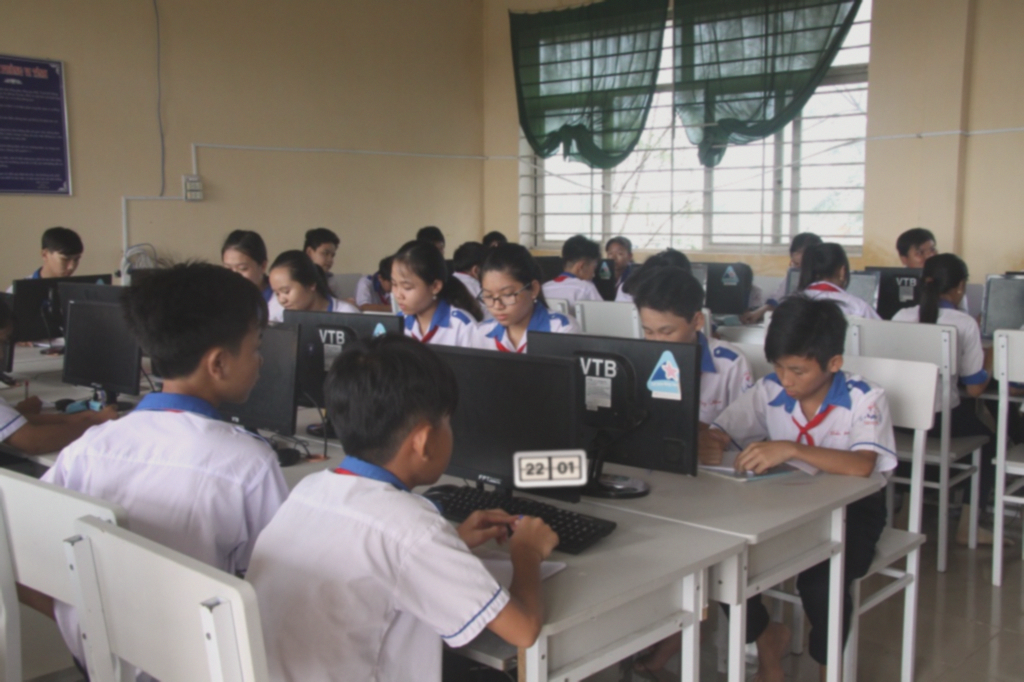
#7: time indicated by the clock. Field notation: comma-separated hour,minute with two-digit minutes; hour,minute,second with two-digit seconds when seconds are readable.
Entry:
22,01
